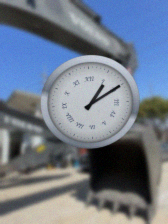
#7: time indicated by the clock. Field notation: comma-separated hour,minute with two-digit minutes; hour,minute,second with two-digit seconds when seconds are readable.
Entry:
1,10
